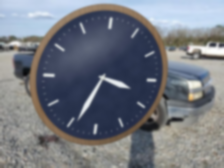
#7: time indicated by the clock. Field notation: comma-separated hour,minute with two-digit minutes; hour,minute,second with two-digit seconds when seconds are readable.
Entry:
3,34
